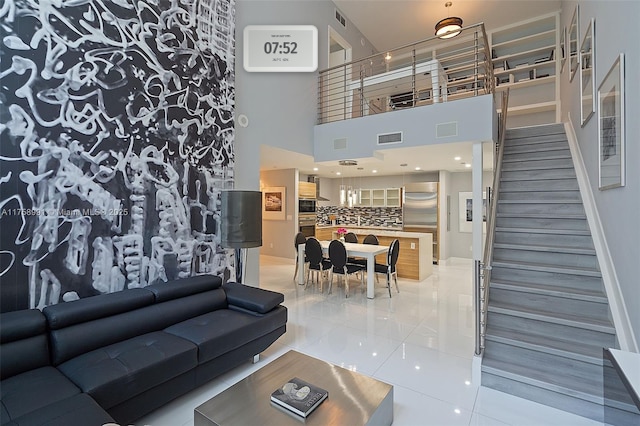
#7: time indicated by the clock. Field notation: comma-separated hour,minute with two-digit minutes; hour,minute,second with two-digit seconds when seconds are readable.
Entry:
7,52
